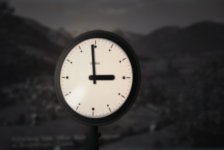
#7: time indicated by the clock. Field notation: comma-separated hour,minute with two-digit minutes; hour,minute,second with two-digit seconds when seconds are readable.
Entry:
2,59
